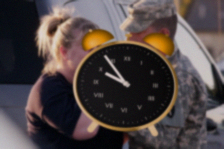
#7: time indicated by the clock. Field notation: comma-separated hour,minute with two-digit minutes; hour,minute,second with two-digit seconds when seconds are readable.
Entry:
9,54
